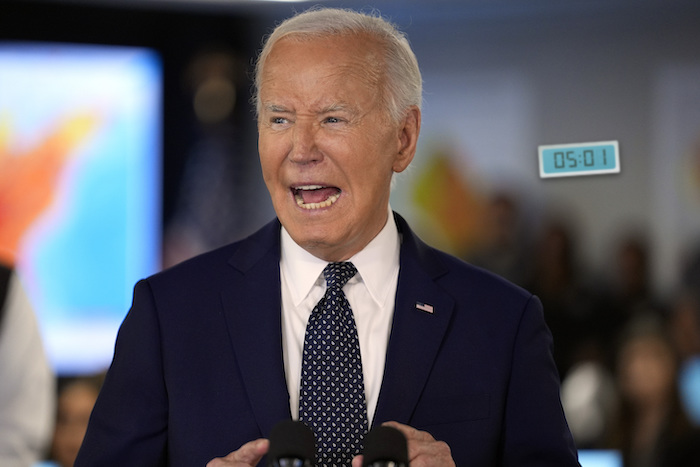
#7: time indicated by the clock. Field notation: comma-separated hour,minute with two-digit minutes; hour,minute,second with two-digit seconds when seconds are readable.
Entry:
5,01
